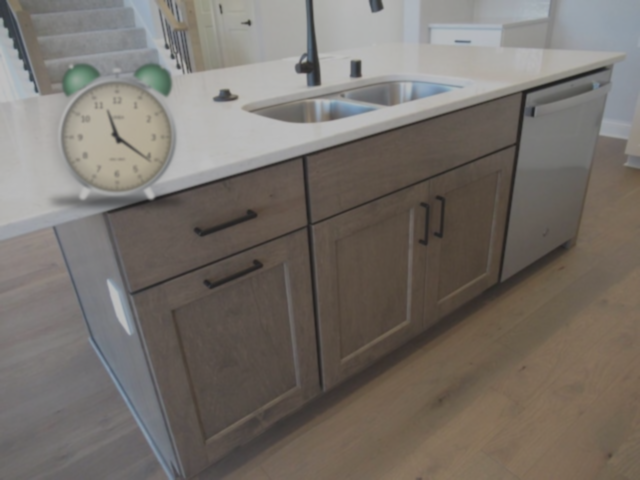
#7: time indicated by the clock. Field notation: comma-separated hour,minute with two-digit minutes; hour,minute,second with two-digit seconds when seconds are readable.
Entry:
11,21
